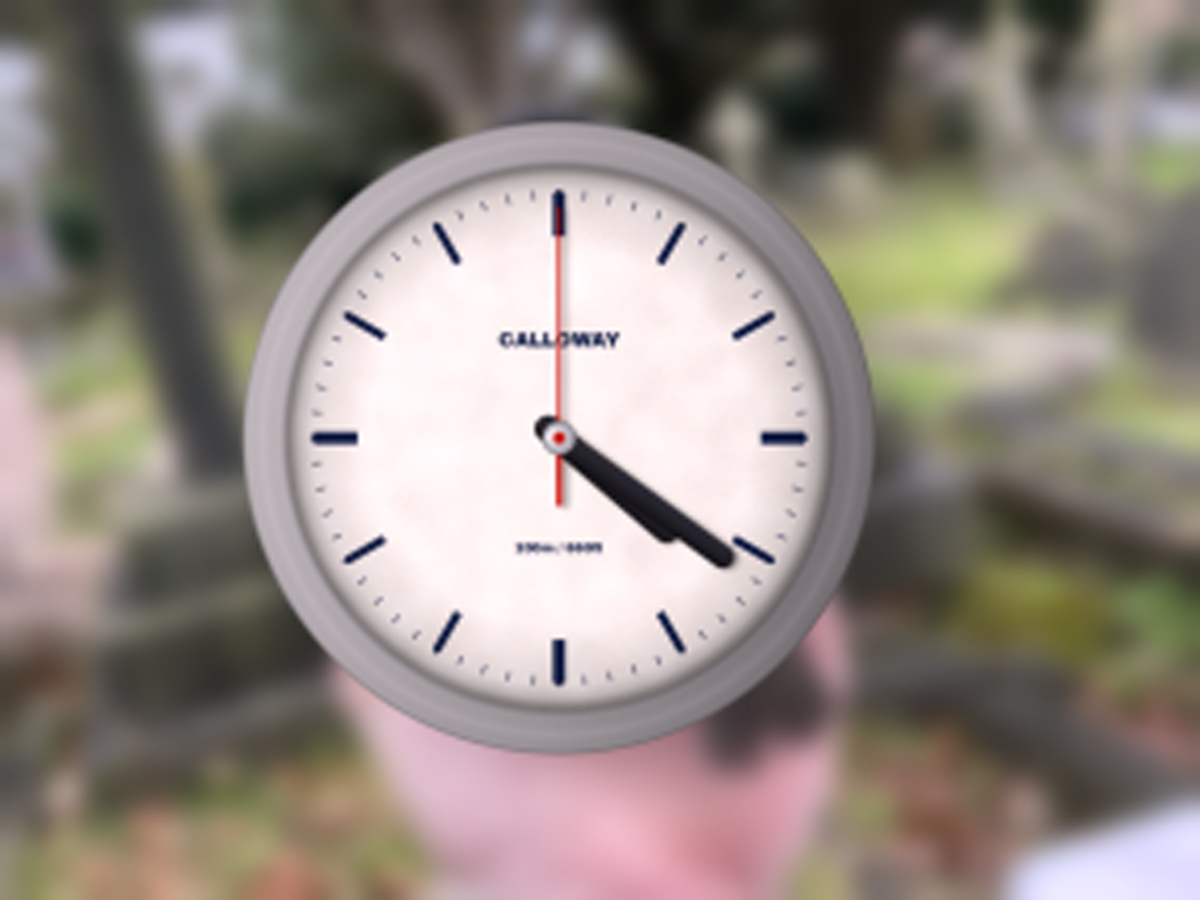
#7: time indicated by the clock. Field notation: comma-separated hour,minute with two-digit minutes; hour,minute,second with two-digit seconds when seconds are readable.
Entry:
4,21,00
